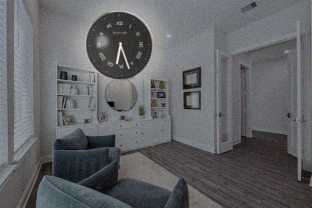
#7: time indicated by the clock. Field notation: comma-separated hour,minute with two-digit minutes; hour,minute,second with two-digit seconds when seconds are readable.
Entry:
6,27
